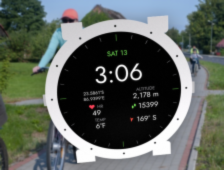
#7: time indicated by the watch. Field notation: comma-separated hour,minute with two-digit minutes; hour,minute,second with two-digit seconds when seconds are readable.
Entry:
3,06
